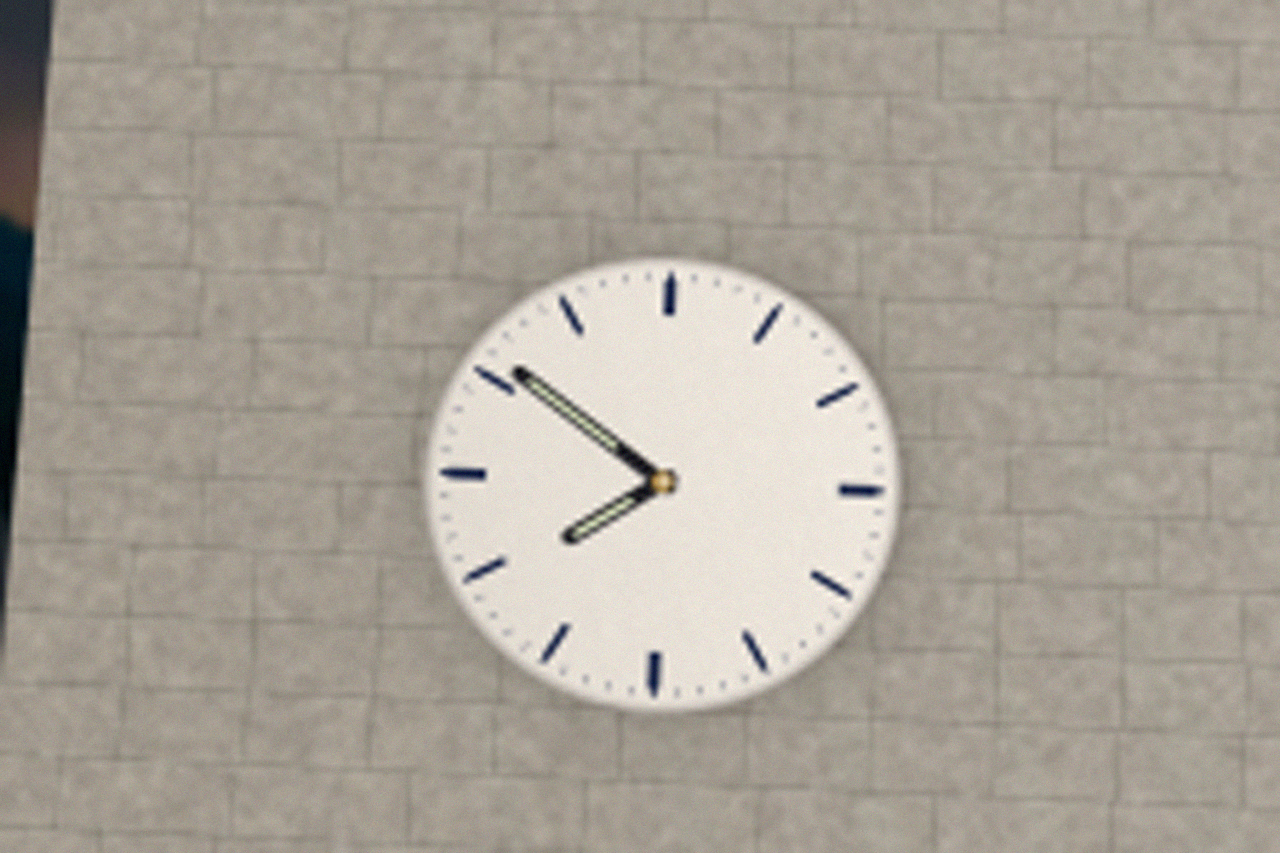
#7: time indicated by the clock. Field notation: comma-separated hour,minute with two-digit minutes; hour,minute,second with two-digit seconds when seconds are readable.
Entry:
7,51
